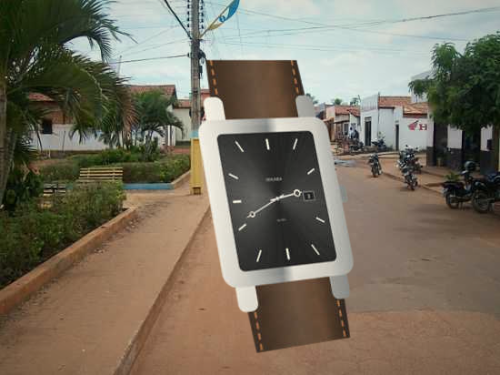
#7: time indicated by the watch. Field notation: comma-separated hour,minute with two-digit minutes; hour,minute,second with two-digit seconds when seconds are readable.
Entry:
2,41
